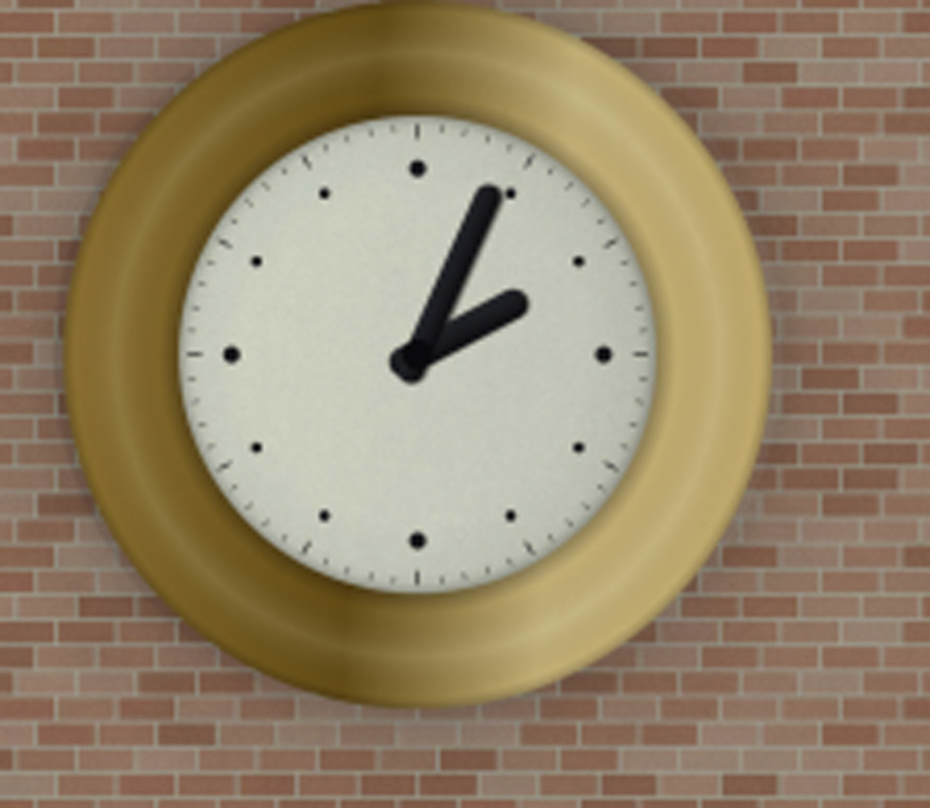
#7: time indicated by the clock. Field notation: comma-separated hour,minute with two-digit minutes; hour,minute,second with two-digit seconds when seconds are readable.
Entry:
2,04
